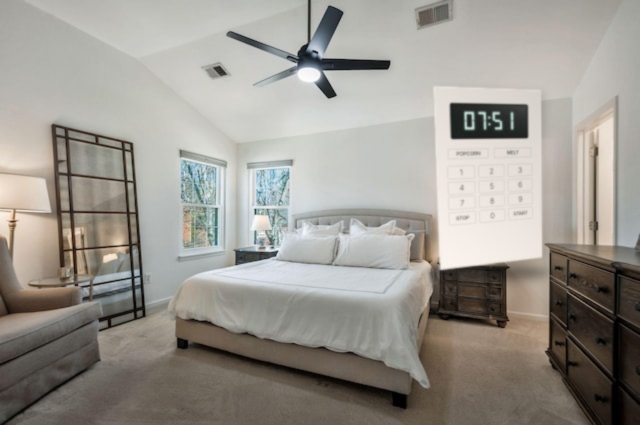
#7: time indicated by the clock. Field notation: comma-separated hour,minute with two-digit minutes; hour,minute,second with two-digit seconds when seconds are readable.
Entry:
7,51
